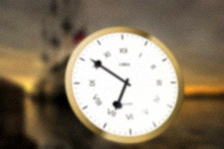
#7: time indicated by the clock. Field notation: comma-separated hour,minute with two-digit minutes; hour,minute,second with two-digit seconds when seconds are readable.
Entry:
6,51
